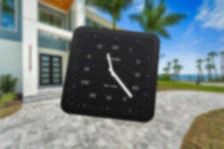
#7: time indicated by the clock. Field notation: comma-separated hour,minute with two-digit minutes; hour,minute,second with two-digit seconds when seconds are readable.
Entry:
11,23
